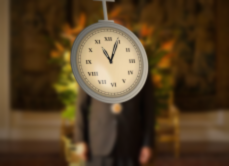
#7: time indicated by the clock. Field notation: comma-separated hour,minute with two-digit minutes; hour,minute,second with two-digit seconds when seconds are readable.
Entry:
11,04
